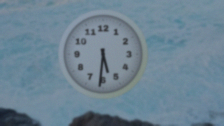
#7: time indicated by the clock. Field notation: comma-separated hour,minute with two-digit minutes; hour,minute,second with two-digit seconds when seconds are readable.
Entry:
5,31
